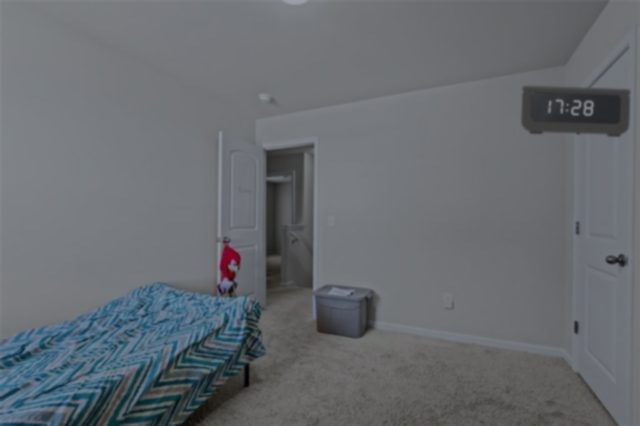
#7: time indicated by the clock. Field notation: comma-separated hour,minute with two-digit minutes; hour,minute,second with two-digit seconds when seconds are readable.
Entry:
17,28
